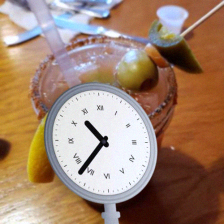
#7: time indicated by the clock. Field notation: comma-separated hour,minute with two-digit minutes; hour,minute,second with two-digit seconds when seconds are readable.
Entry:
10,37
